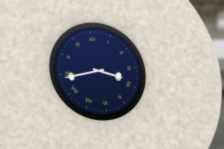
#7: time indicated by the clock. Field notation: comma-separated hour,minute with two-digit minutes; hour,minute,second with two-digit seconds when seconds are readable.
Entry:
3,44
